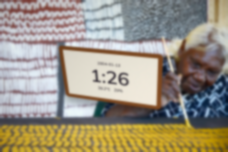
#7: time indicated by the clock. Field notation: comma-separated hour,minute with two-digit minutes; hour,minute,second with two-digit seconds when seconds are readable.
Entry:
1,26
